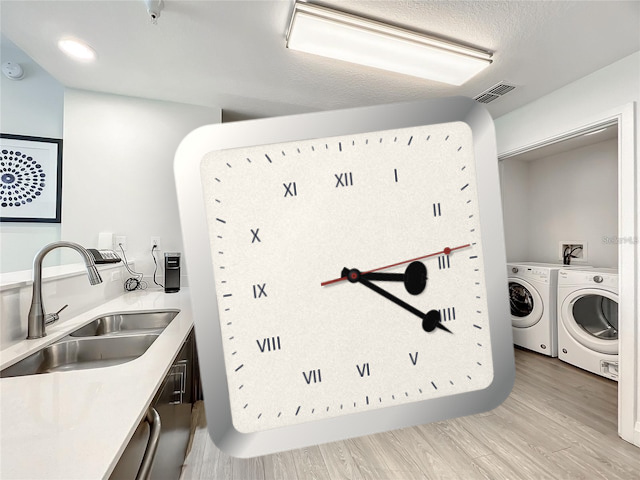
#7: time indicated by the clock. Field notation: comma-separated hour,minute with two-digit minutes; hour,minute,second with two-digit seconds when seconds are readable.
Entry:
3,21,14
